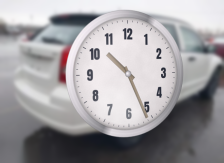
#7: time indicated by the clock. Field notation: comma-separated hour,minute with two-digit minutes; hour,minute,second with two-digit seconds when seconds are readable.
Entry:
10,26
